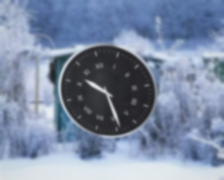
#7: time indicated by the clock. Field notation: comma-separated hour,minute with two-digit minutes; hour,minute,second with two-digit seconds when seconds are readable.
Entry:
10,29
